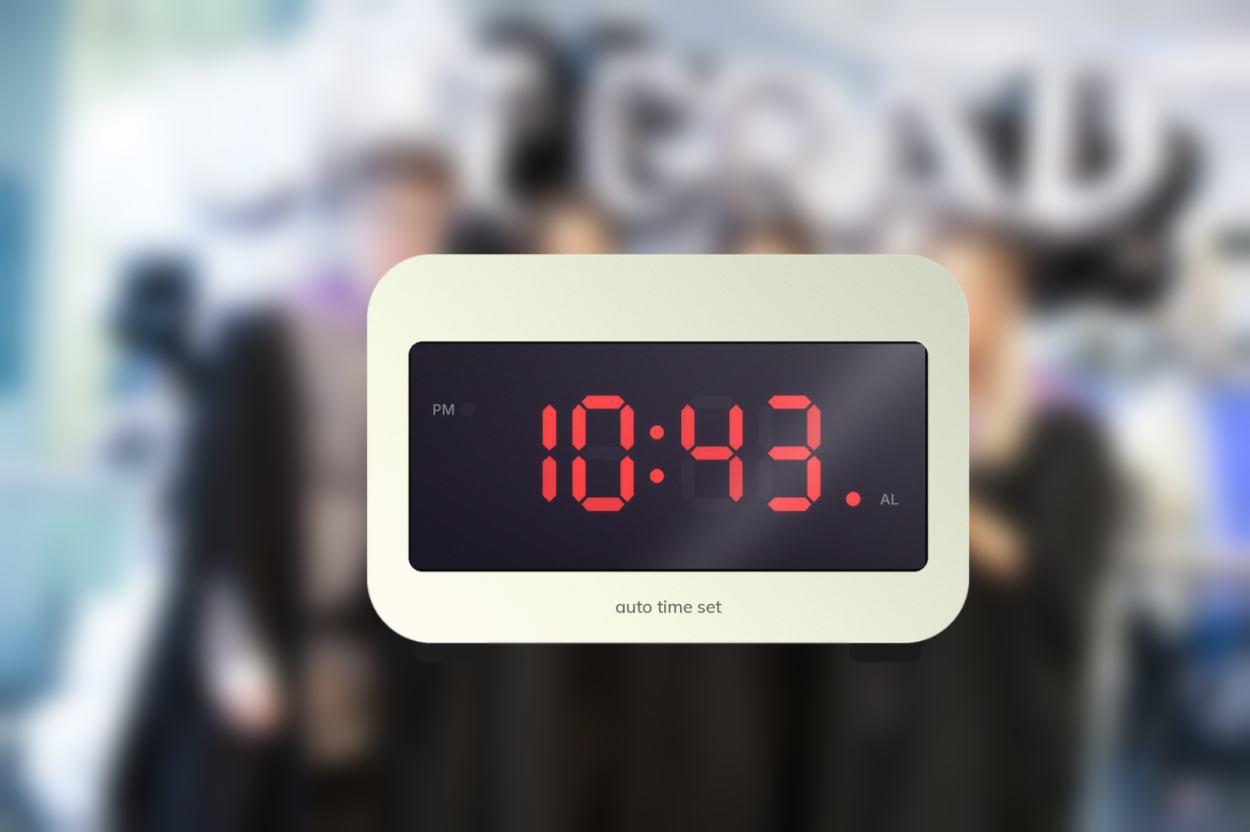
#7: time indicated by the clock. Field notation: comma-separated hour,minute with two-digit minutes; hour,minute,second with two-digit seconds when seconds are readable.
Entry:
10,43
